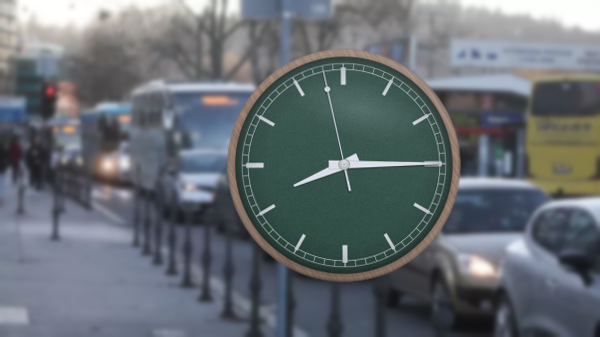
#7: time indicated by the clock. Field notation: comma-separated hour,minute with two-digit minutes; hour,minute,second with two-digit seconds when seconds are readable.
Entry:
8,14,58
